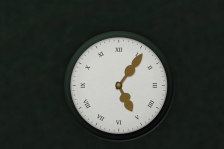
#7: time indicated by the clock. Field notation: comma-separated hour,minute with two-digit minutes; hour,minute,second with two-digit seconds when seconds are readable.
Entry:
5,06
